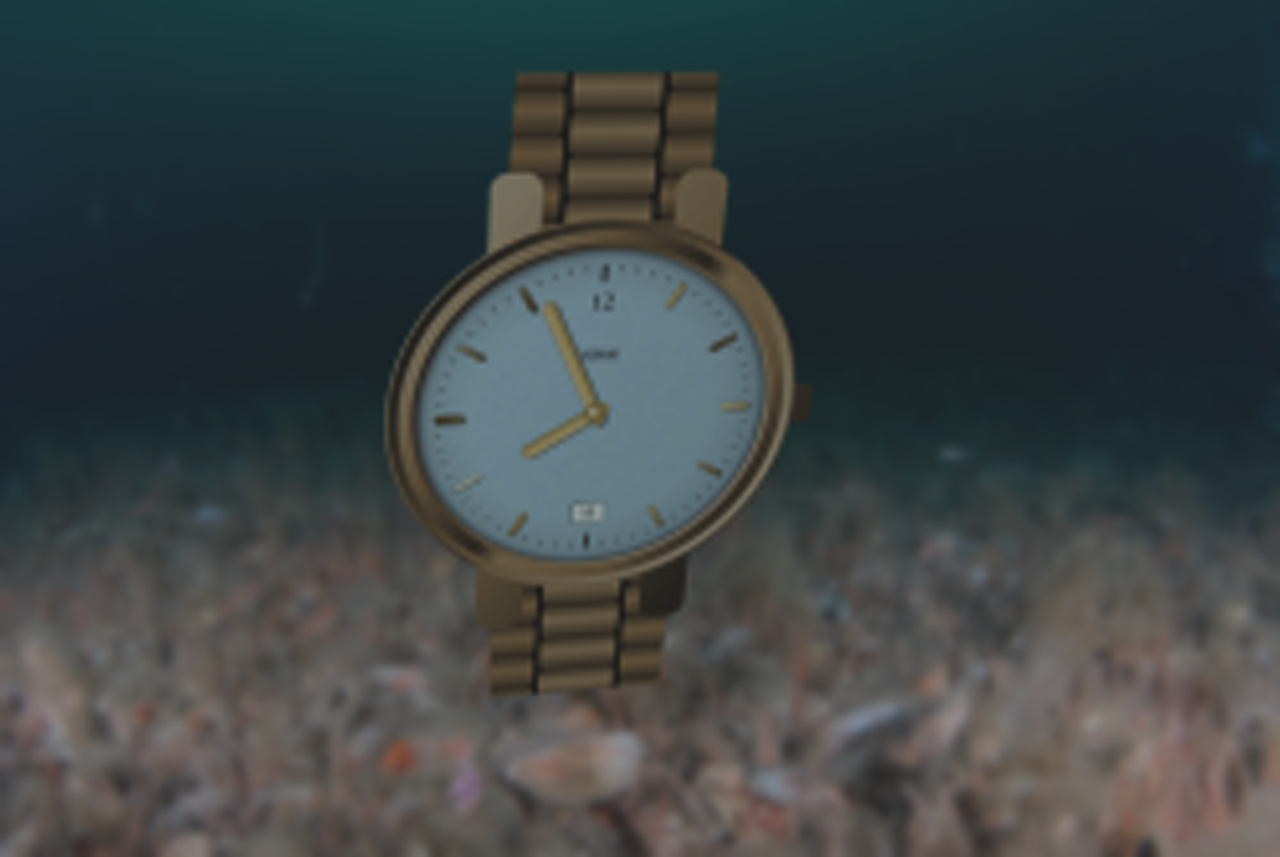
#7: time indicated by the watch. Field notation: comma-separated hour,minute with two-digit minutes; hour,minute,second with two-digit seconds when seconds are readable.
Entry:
7,56
